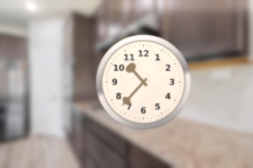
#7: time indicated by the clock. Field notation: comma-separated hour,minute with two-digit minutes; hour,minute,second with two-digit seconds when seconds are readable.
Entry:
10,37
